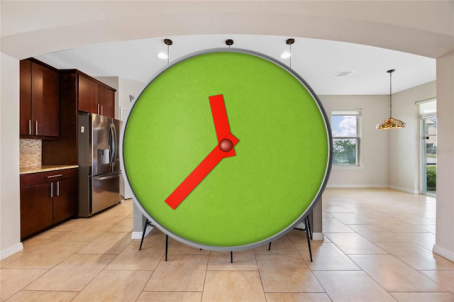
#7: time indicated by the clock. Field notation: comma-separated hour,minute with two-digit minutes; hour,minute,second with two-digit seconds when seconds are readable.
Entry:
11,37
